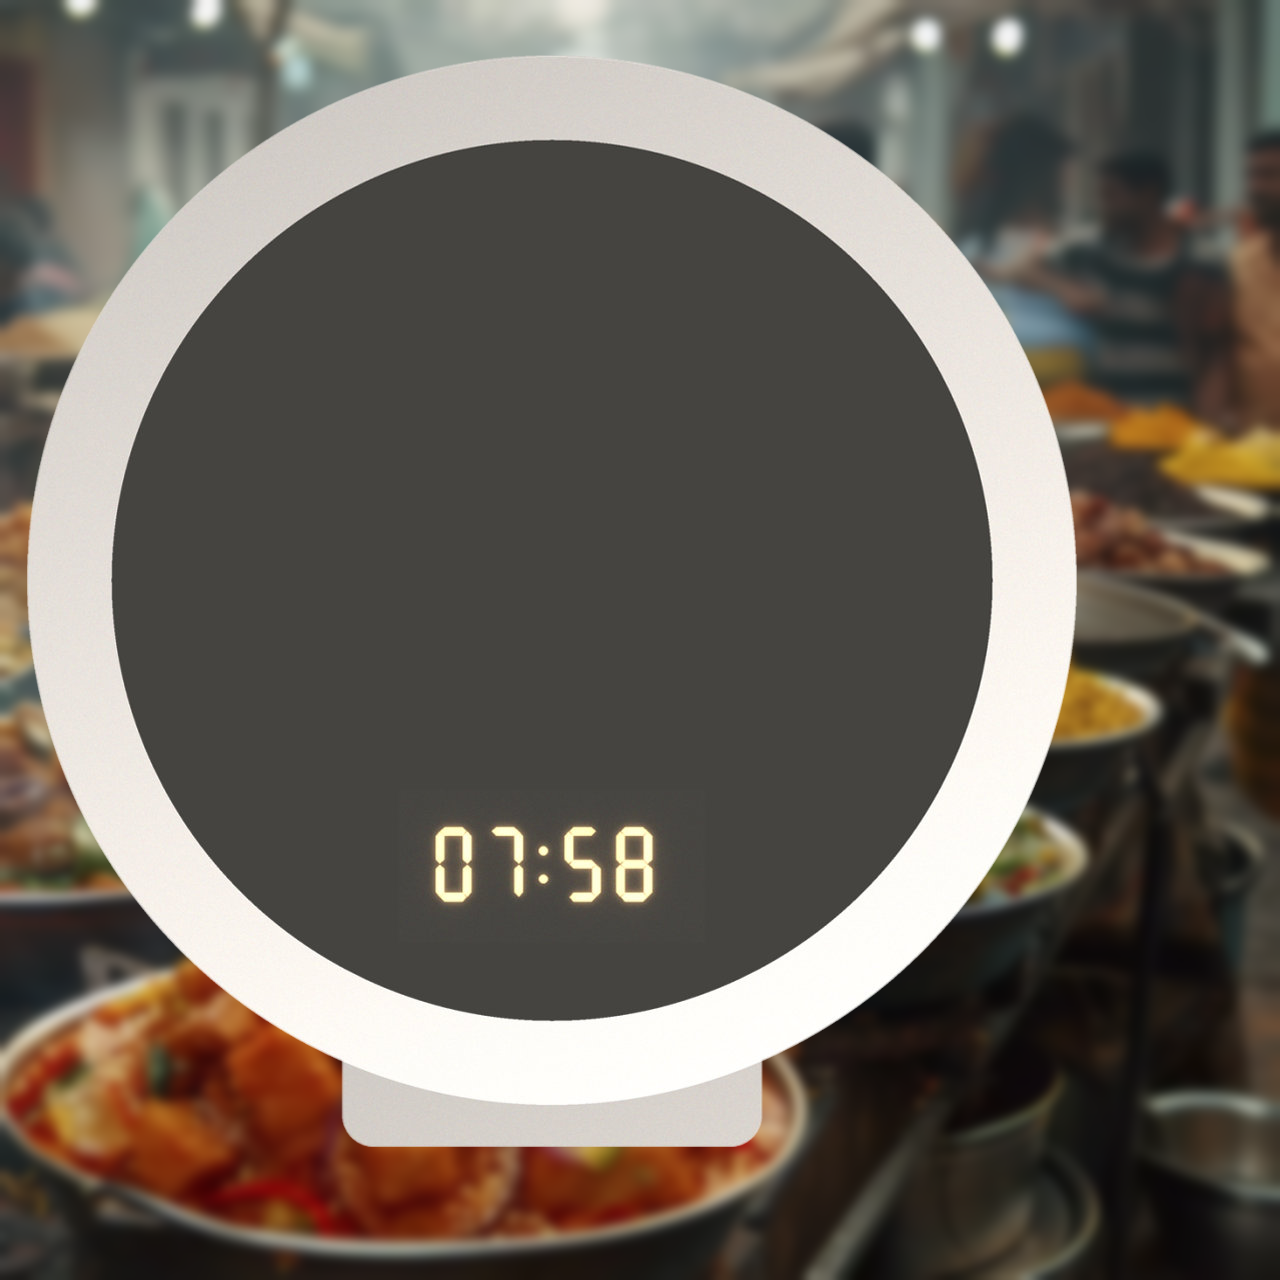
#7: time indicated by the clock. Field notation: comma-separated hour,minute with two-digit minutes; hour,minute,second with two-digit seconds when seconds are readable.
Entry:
7,58
